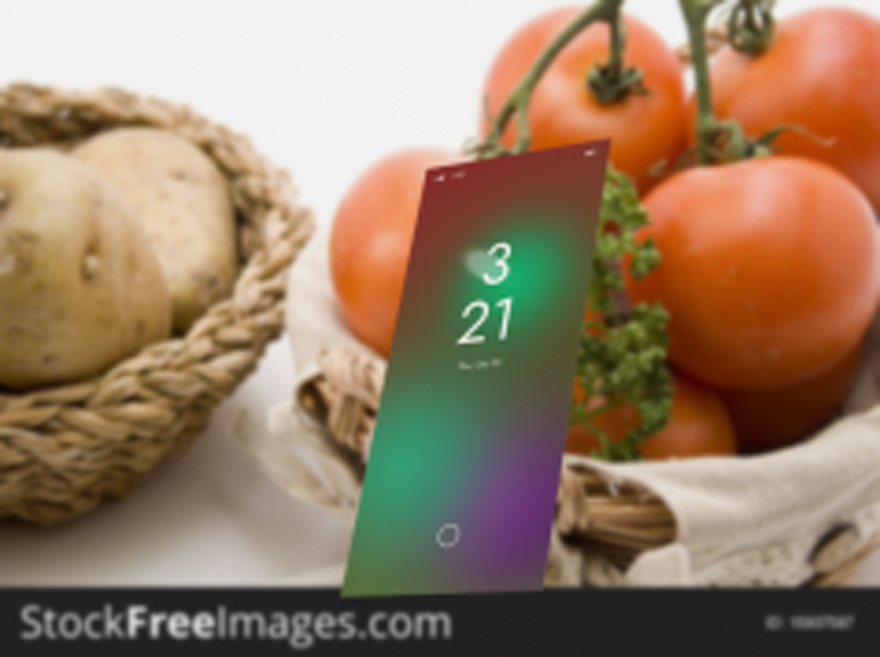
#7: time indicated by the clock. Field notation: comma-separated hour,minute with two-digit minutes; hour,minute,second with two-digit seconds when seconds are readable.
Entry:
3,21
